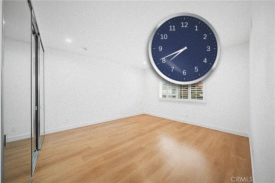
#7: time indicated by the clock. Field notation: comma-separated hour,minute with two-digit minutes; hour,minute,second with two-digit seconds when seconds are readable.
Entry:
7,41
